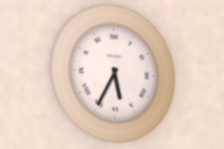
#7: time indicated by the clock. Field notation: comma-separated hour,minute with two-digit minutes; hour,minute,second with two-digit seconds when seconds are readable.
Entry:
5,35
